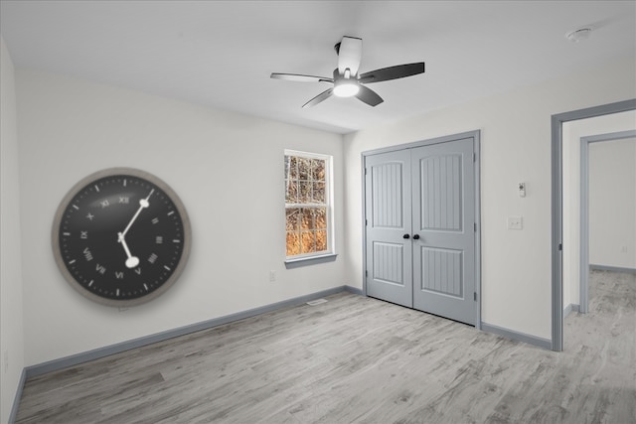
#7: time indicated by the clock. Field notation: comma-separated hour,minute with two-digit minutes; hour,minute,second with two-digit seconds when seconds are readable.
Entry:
5,05
